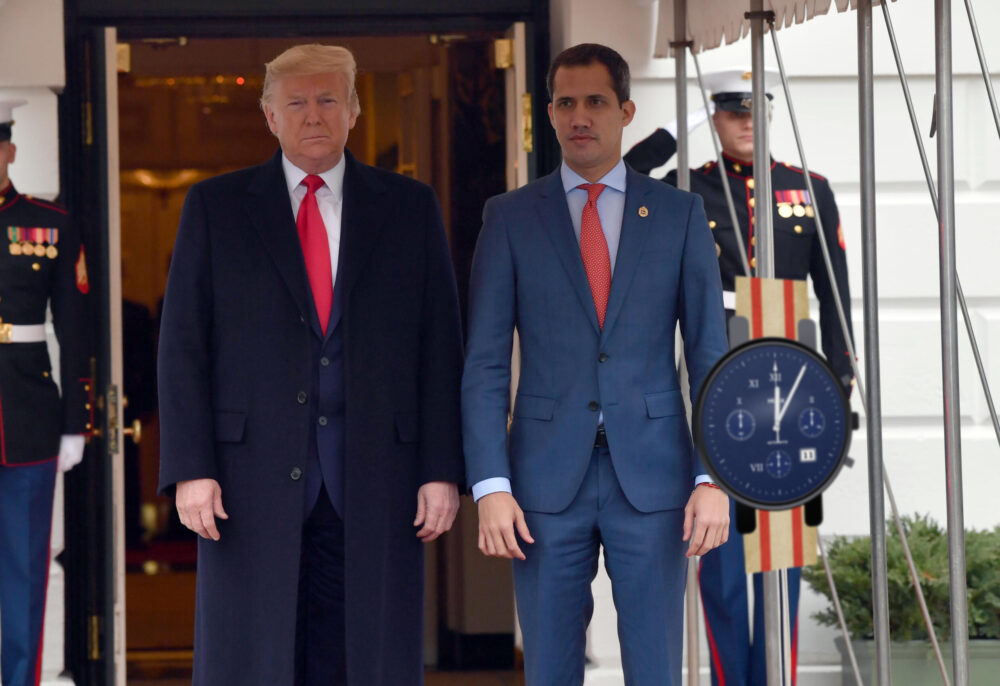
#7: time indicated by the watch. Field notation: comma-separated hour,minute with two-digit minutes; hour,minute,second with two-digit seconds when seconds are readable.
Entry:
12,05
